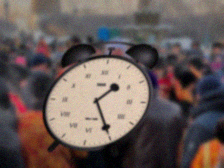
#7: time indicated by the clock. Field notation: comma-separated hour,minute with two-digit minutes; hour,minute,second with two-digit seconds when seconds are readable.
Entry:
1,25
